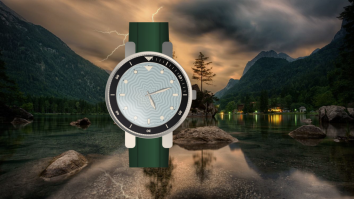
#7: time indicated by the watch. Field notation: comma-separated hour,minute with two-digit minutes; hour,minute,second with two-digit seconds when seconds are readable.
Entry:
5,12
